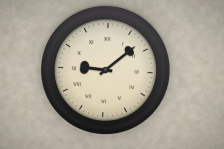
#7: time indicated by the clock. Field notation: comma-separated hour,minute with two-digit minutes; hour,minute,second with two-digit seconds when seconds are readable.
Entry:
9,08
